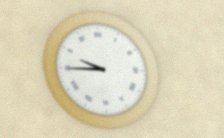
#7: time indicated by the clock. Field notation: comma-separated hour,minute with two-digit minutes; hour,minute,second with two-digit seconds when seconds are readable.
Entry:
9,45
